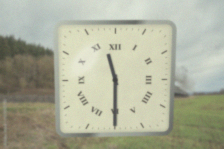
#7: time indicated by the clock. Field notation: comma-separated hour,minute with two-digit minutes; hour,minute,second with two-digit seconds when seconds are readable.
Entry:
11,30
